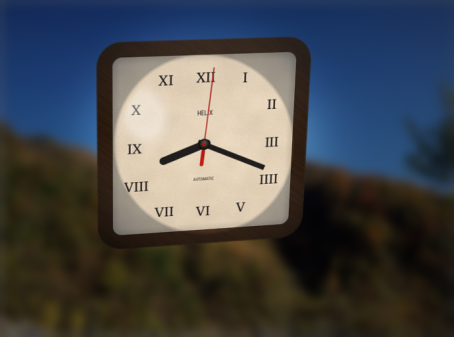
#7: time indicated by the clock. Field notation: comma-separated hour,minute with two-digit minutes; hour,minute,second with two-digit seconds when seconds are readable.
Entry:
8,19,01
